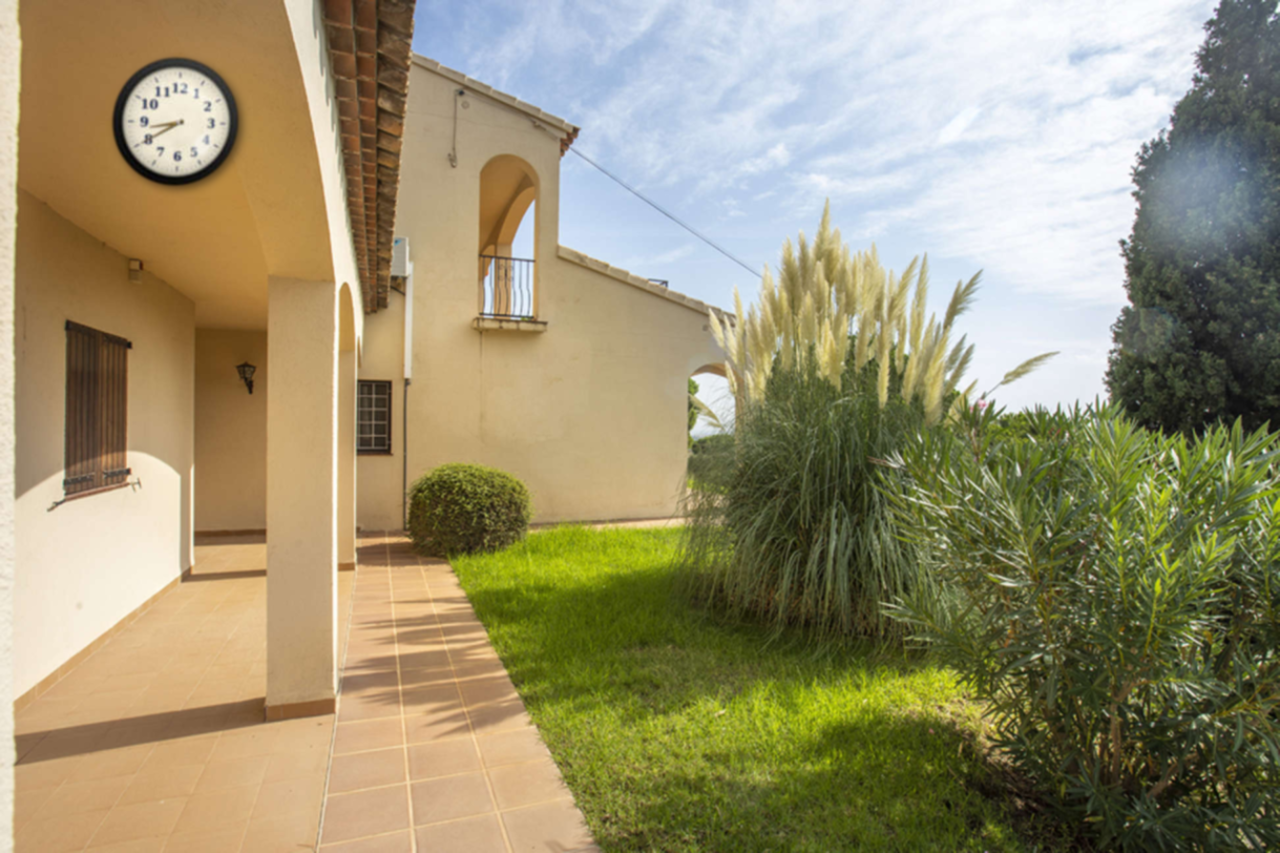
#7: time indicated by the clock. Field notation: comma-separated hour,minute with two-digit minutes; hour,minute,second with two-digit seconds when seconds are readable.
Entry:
8,40
